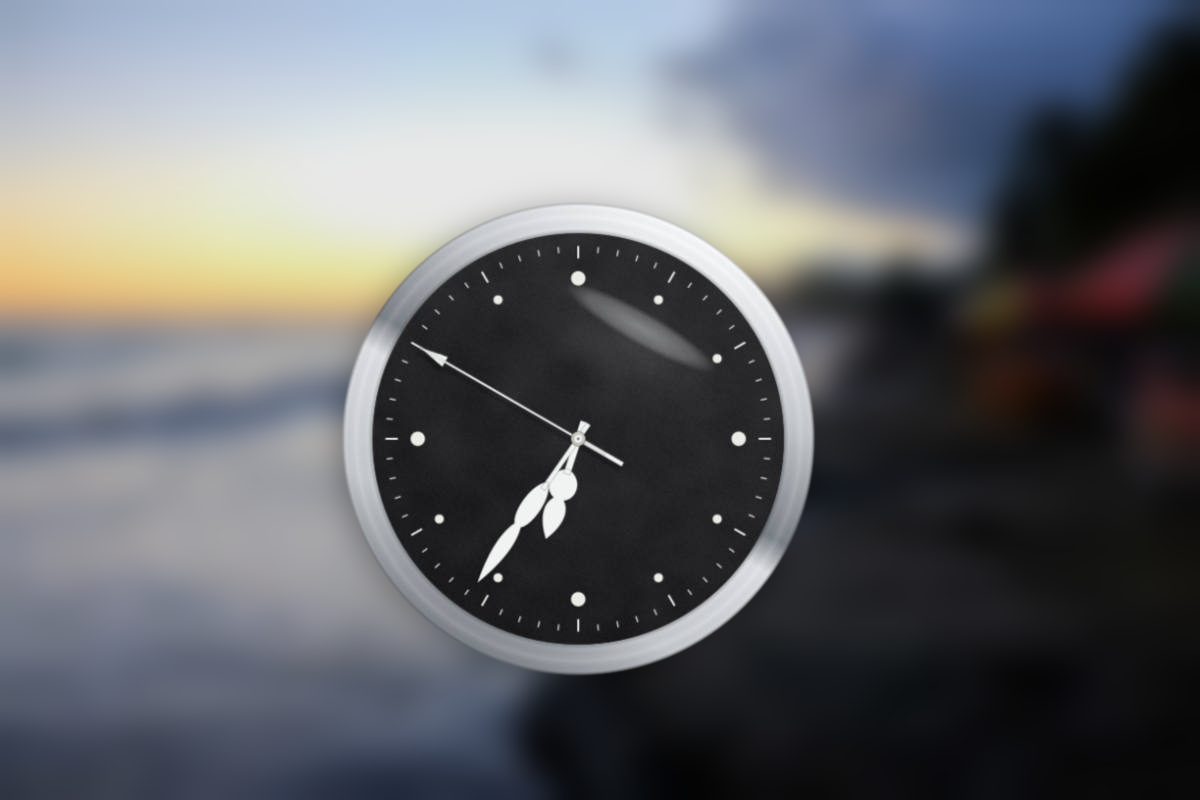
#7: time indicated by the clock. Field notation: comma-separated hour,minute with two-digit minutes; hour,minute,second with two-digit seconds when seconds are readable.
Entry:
6,35,50
